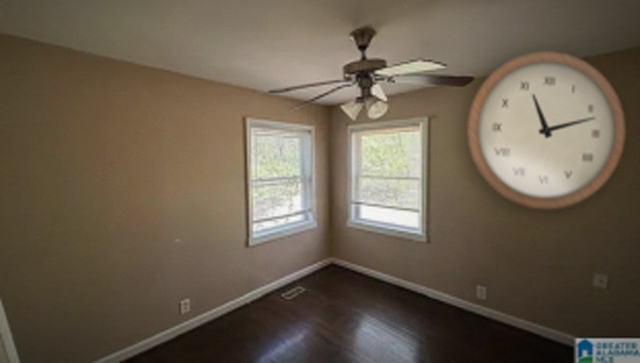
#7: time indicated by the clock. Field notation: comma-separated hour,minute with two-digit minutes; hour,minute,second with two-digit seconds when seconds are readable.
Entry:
11,12
